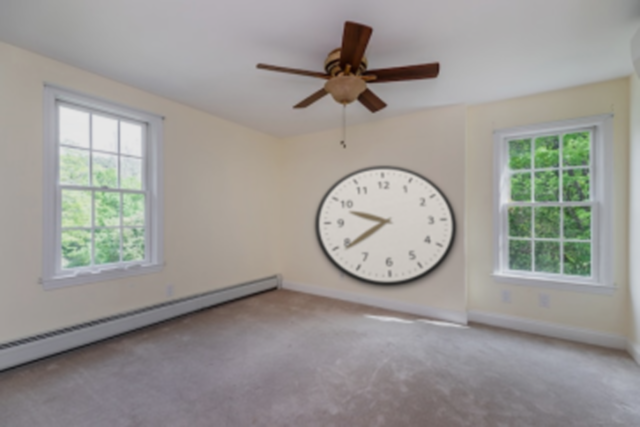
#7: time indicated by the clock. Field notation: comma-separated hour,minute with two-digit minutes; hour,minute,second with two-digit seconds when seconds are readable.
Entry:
9,39
